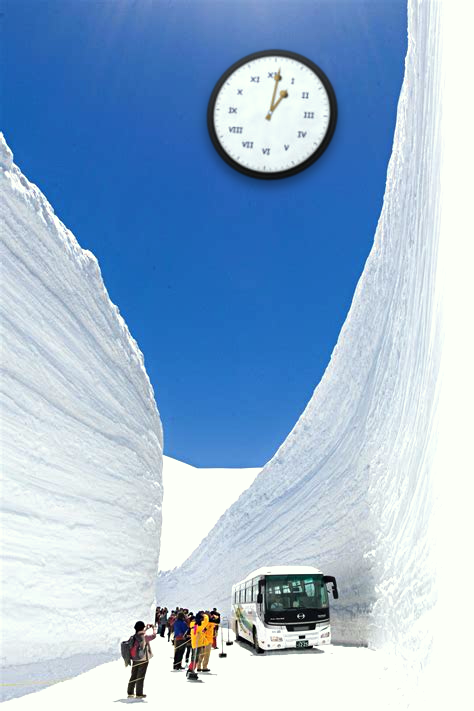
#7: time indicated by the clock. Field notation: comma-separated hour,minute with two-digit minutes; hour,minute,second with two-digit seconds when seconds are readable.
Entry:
1,01
